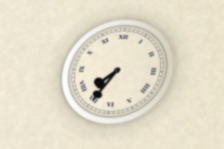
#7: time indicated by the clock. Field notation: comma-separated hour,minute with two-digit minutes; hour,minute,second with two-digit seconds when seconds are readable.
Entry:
7,35
